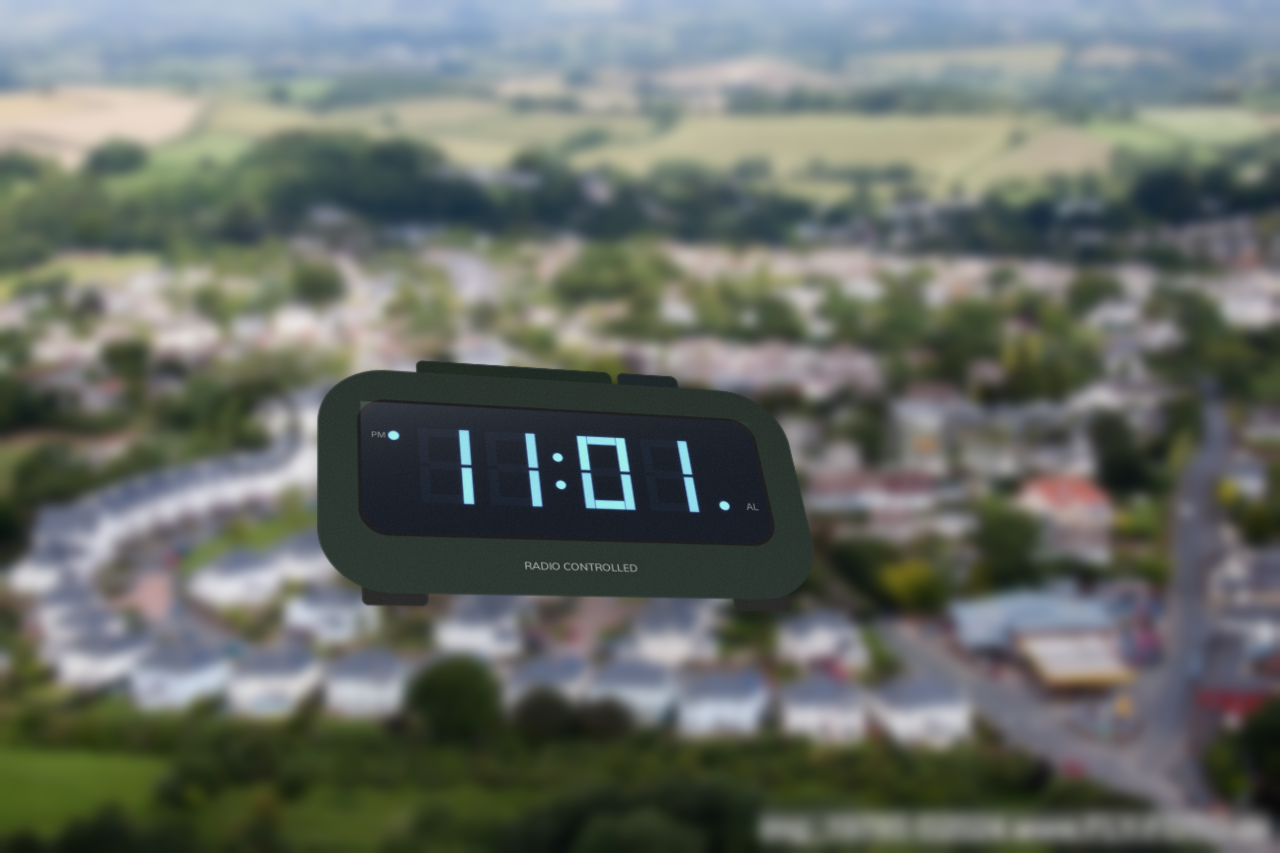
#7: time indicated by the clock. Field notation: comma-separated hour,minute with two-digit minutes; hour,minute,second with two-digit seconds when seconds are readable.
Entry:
11,01
